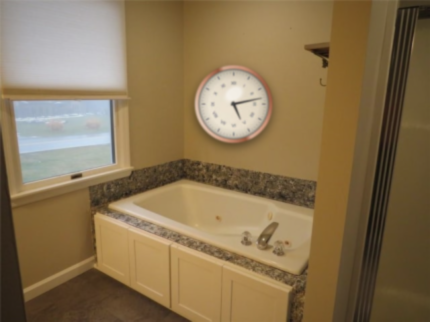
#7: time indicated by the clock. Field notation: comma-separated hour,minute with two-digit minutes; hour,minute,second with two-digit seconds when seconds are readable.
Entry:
5,13
